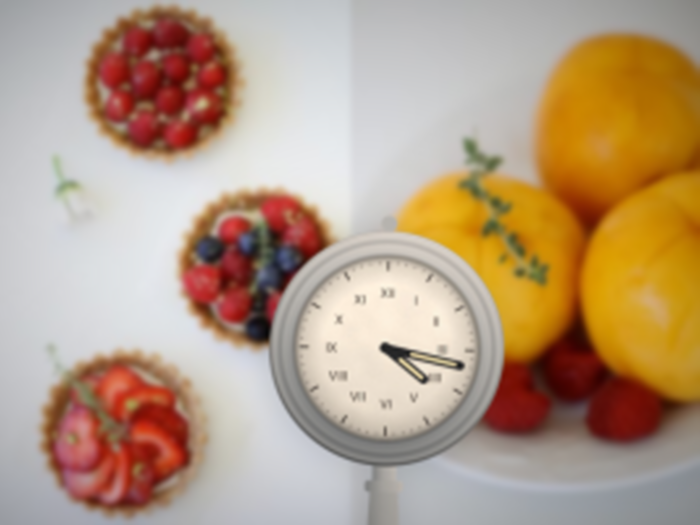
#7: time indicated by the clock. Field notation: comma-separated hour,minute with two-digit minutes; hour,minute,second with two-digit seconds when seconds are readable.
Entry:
4,17
